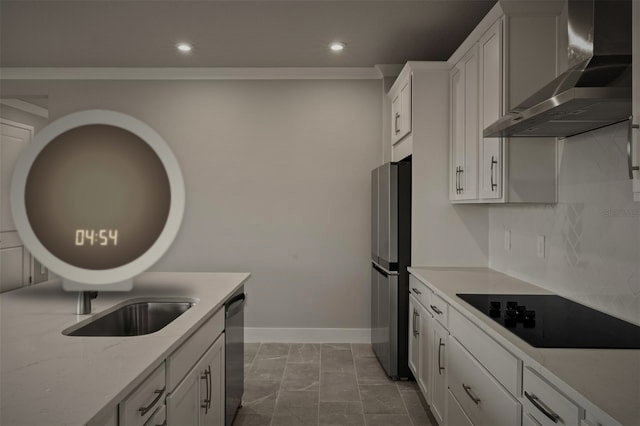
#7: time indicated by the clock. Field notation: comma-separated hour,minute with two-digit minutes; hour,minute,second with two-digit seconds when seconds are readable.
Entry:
4,54
